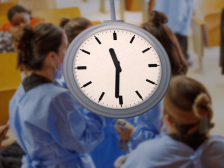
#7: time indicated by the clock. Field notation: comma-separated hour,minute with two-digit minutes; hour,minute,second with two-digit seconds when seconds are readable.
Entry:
11,31
